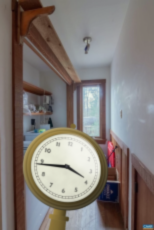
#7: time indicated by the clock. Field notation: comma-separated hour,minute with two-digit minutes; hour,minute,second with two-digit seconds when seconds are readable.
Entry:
3,44
